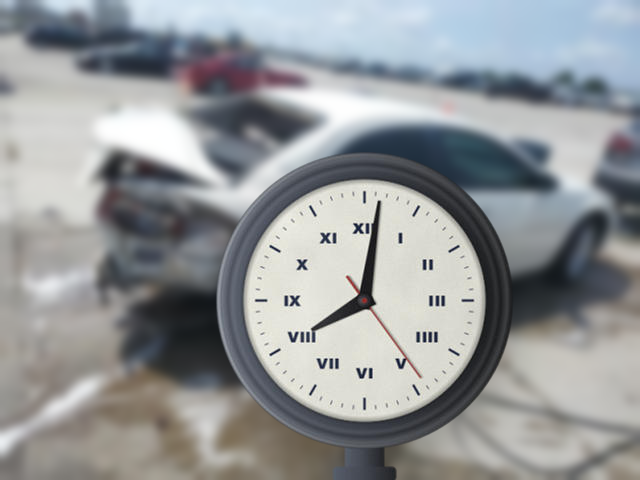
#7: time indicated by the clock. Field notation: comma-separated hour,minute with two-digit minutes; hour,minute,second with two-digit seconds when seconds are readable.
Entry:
8,01,24
